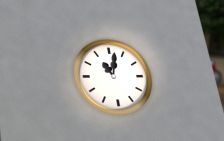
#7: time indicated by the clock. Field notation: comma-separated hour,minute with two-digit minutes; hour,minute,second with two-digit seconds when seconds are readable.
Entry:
11,02
